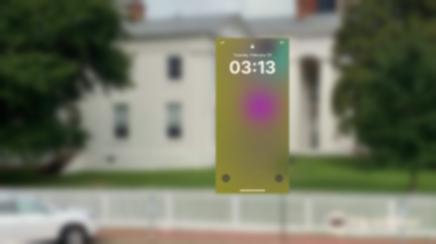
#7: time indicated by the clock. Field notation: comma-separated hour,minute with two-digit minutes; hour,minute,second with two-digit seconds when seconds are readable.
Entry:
3,13
